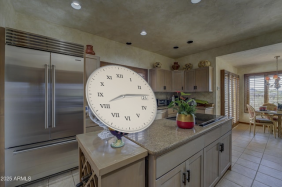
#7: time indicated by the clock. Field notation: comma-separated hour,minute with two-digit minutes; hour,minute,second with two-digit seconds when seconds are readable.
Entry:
8,14
